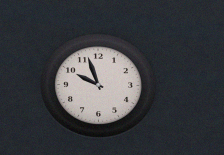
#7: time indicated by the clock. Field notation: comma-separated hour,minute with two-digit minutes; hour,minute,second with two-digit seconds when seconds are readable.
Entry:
9,57
